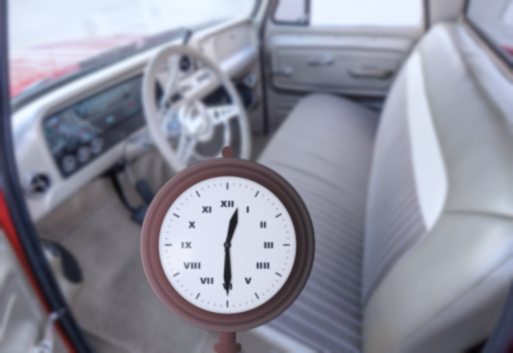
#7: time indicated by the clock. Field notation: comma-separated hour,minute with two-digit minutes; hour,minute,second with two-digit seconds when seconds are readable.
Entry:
12,30
